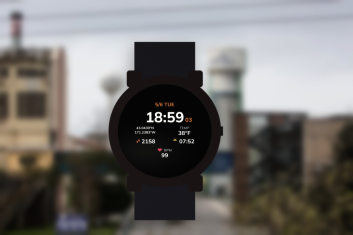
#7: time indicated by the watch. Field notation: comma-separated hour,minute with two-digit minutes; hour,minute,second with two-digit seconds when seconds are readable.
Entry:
18,59
